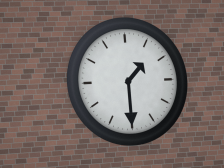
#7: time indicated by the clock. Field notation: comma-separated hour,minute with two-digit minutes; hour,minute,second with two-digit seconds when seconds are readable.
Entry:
1,30
